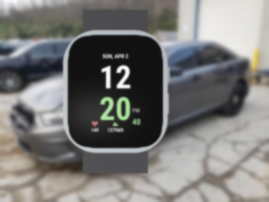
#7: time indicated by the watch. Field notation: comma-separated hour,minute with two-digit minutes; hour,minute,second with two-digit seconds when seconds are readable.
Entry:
12,20
